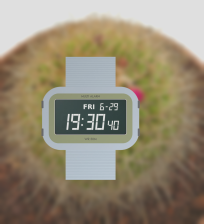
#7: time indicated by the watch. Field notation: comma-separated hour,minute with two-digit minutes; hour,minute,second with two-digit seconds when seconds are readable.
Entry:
19,30,40
